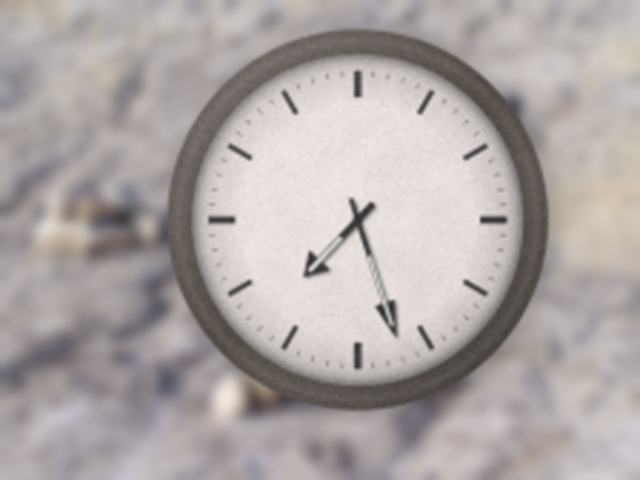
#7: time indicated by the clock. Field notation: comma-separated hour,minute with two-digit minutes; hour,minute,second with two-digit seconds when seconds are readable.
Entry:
7,27
